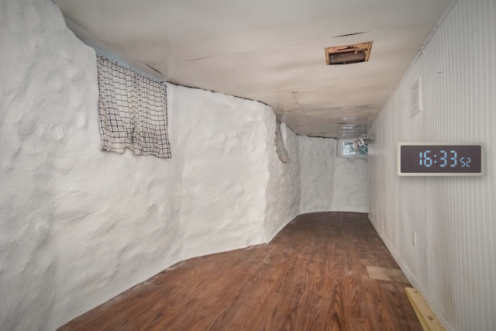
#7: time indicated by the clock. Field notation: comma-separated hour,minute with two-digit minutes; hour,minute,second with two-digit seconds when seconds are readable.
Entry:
16,33,52
